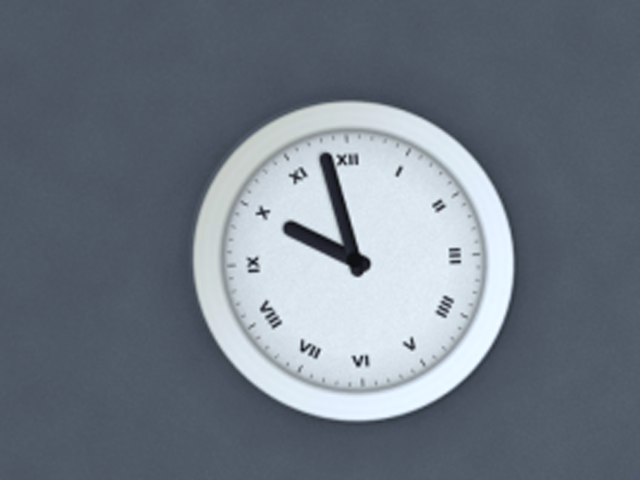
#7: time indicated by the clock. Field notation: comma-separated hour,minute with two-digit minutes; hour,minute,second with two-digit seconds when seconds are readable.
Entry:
9,58
